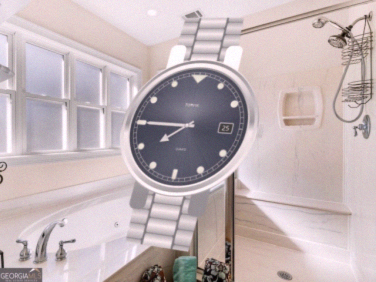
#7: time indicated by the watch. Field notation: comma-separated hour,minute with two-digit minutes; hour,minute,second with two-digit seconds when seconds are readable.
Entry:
7,45
